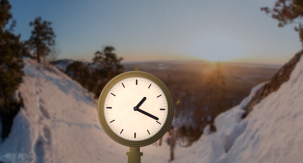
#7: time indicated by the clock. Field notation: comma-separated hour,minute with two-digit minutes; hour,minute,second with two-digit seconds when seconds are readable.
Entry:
1,19
